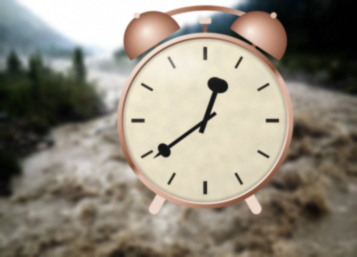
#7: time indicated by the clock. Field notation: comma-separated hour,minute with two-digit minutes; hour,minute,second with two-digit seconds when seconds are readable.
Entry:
12,39
